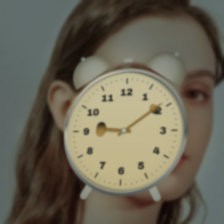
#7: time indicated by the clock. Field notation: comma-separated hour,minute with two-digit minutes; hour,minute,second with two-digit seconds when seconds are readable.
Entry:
9,09
